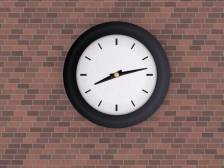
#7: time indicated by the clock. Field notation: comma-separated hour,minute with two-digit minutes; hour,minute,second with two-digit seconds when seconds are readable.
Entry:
8,13
